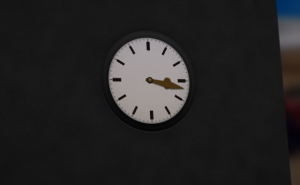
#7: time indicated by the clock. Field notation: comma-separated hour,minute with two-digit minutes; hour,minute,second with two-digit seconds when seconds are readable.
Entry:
3,17
